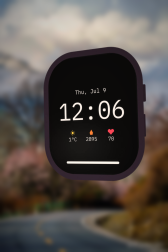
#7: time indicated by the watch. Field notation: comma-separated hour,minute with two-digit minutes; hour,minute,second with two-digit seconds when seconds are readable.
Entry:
12,06
